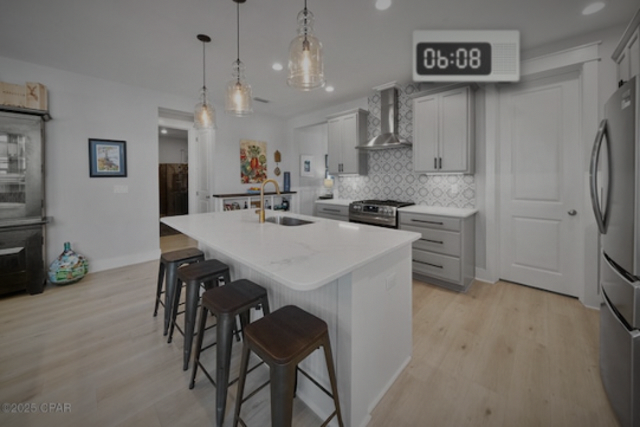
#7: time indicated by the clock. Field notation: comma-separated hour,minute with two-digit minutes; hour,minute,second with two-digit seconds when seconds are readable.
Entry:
6,08
